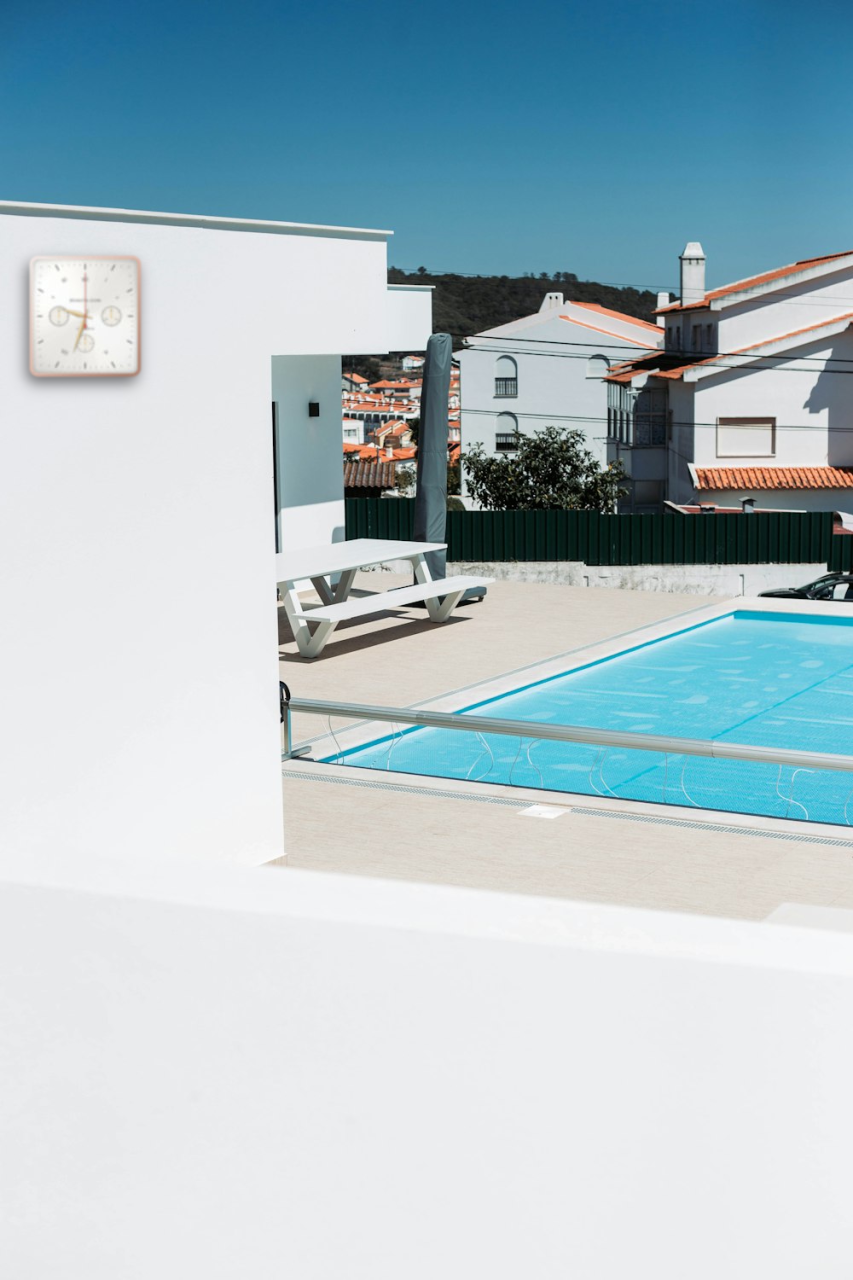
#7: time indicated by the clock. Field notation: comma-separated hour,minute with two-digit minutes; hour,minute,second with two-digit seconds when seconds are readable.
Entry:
9,33
